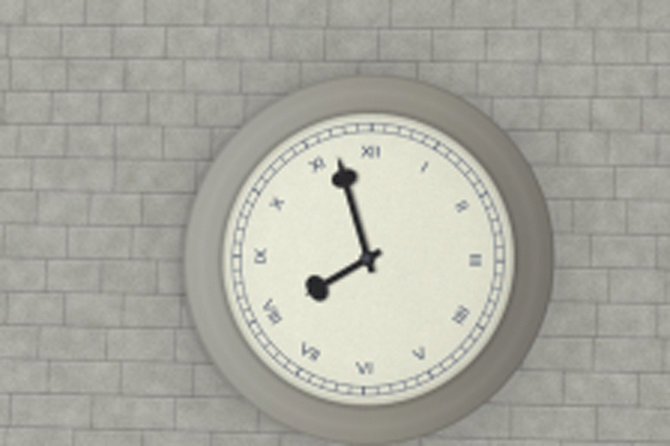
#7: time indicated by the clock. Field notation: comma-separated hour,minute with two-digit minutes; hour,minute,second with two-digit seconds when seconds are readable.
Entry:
7,57
